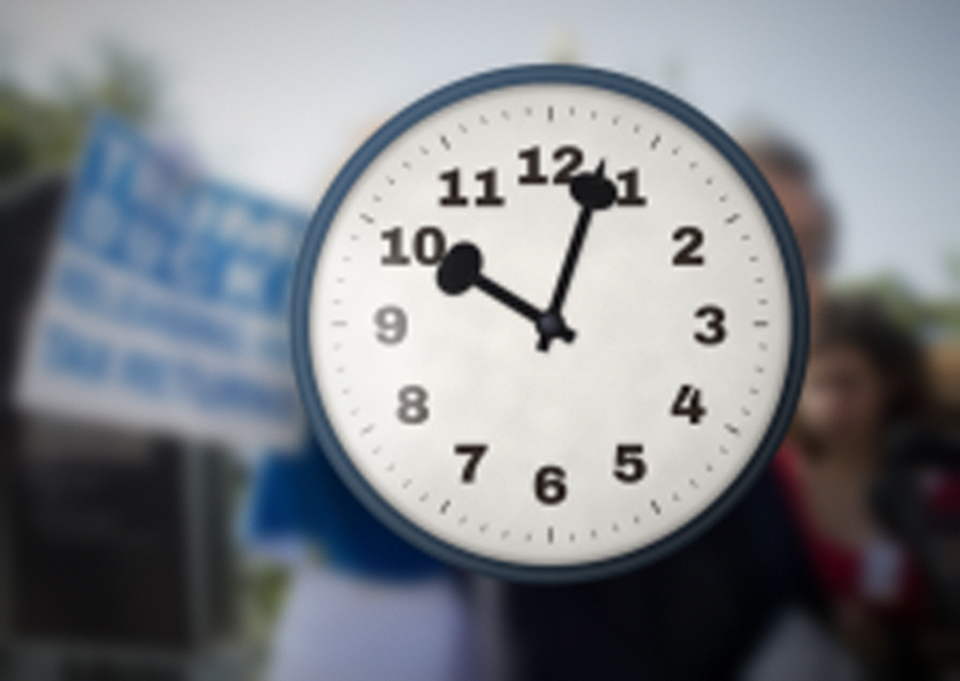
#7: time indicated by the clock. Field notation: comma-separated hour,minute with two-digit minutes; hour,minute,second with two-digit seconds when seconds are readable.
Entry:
10,03
